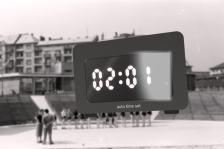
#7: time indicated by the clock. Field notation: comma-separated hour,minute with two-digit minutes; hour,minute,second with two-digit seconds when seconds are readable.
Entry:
2,01
